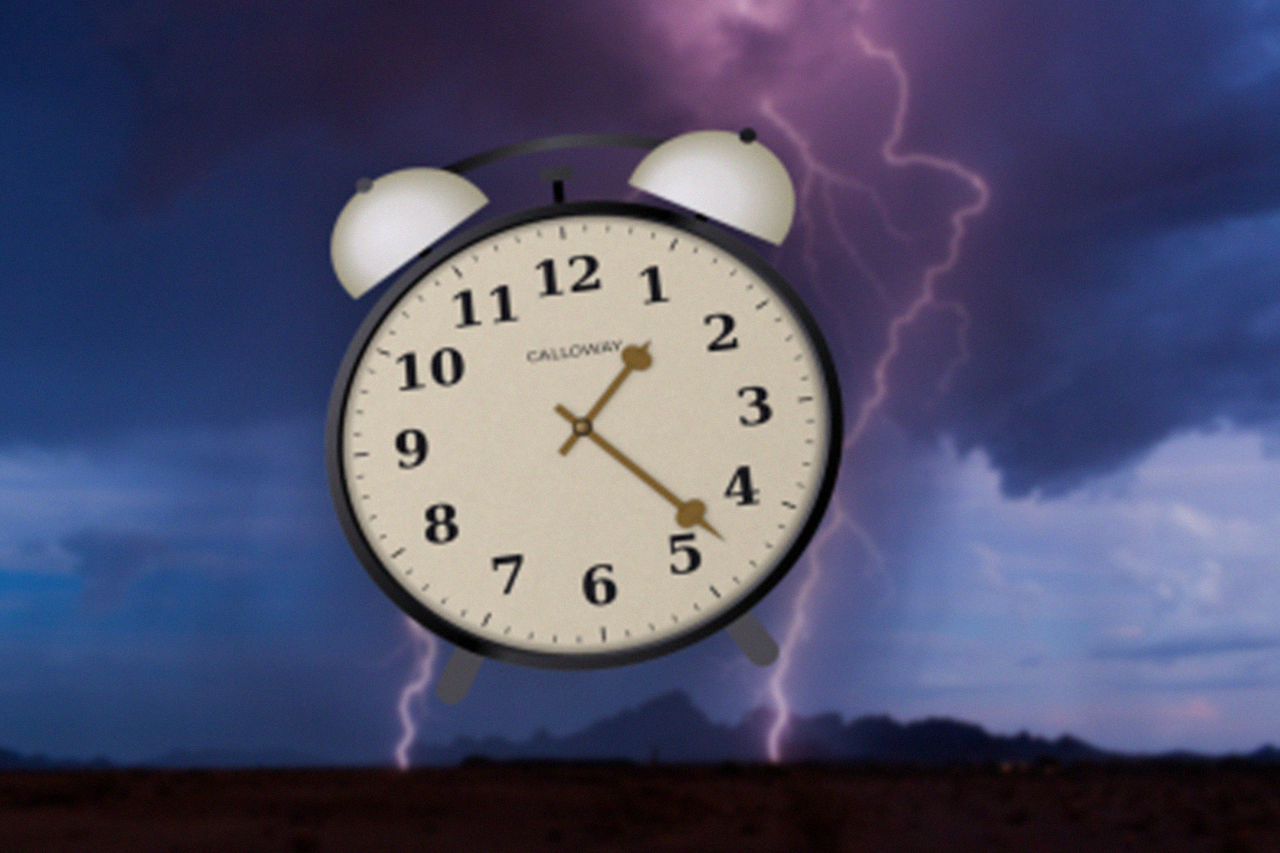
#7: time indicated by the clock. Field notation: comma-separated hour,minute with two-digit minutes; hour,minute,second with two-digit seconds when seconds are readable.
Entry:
1,23
